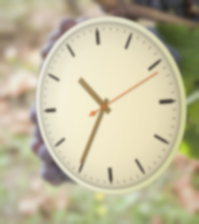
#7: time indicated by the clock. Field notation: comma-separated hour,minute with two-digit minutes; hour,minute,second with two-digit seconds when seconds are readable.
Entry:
10,35,11
